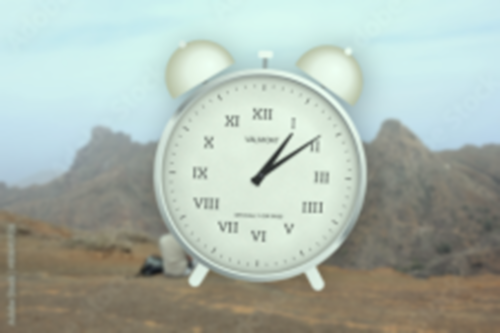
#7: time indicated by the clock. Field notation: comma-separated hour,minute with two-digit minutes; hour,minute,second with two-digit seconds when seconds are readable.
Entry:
1,09
